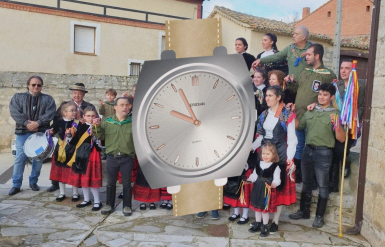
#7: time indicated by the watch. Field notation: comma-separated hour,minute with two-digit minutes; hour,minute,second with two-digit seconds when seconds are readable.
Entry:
9,56
